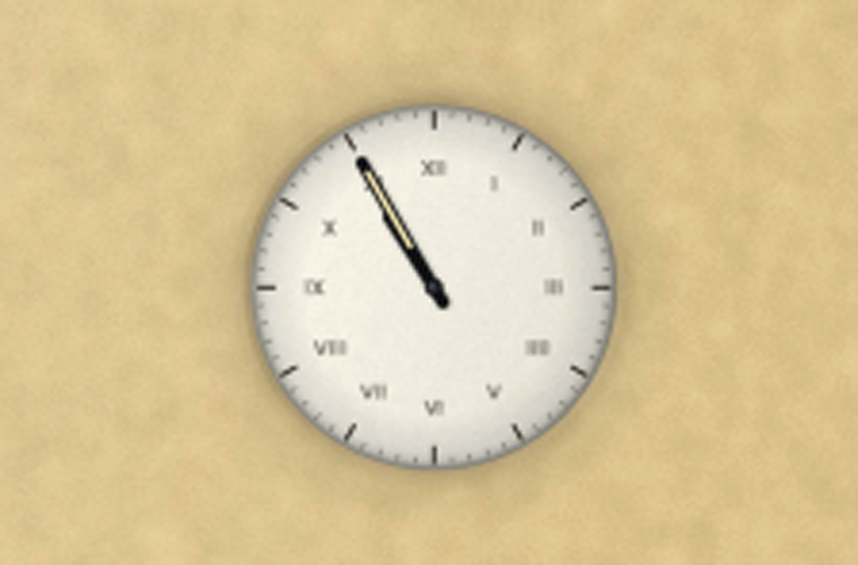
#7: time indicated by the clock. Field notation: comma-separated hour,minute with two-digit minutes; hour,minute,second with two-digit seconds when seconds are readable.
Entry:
10,55
